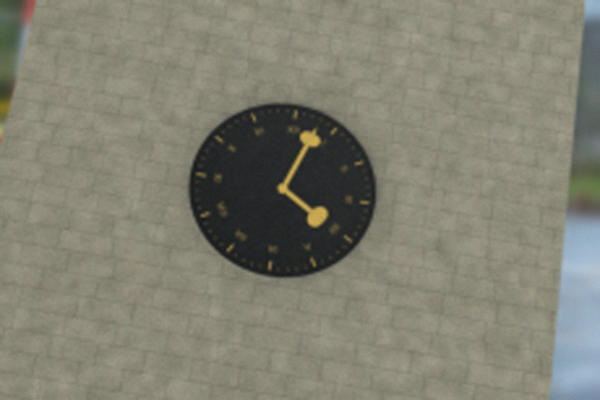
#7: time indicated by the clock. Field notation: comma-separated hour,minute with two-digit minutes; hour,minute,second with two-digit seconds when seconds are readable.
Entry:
4,03
